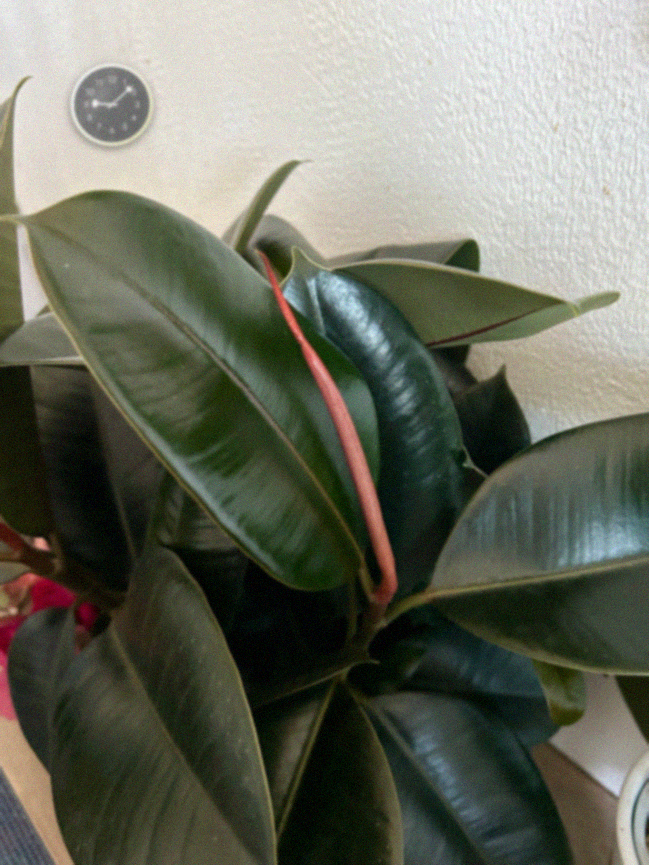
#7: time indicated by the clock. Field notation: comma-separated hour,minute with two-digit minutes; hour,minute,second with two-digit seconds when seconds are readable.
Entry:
9,08
